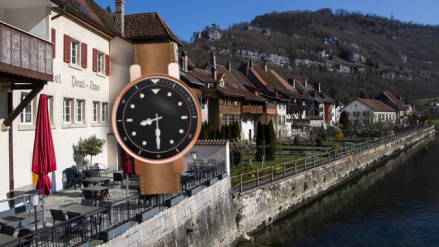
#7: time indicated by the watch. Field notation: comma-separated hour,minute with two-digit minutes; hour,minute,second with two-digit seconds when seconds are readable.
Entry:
8,30
